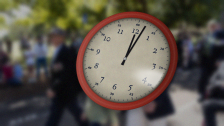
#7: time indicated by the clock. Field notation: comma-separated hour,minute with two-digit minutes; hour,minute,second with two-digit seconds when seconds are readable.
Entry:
12,02
